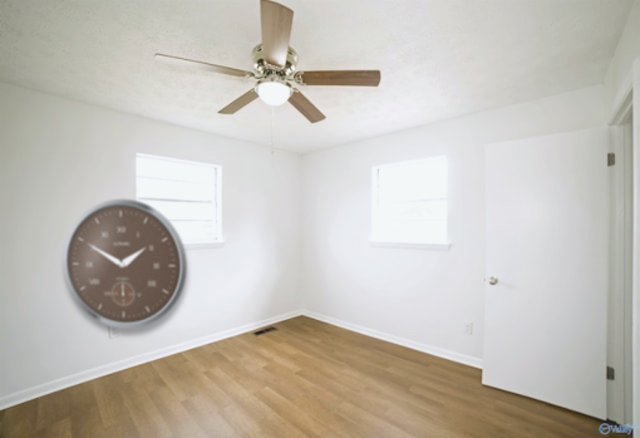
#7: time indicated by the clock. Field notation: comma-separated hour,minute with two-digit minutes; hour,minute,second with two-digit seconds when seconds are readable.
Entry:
1,50
